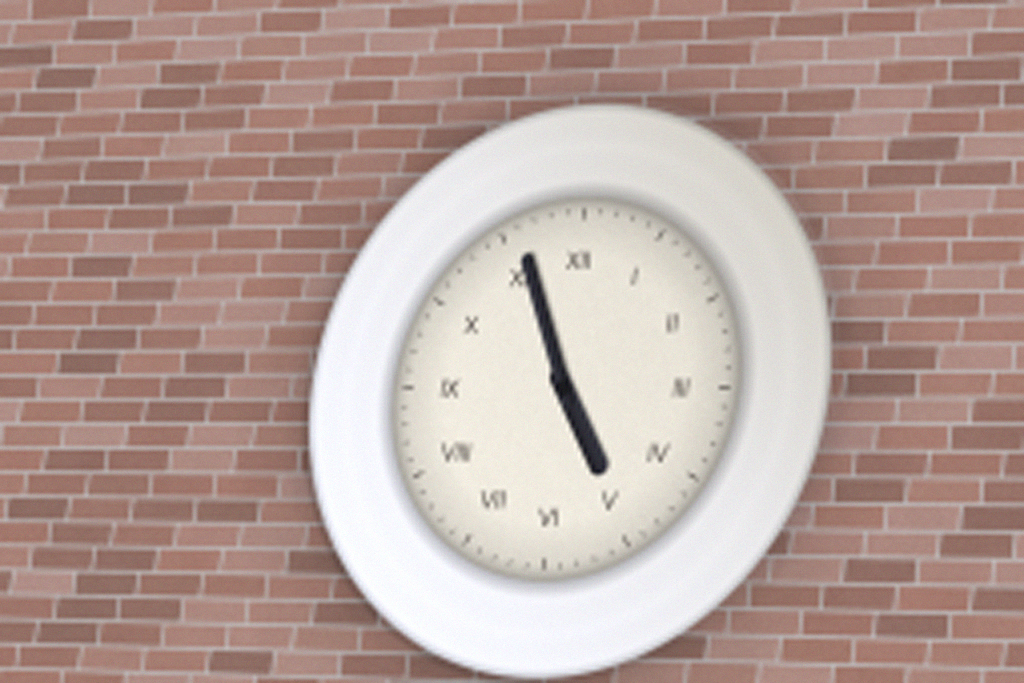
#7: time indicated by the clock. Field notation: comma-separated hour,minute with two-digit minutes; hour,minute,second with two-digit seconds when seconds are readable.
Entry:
4,56
